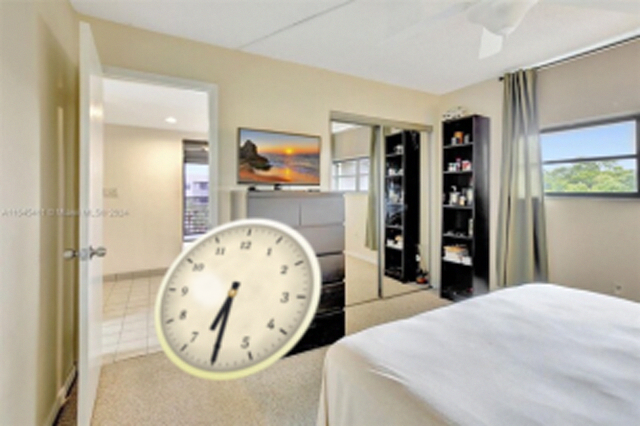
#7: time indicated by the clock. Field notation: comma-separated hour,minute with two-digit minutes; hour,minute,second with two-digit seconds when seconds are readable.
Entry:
6,30
